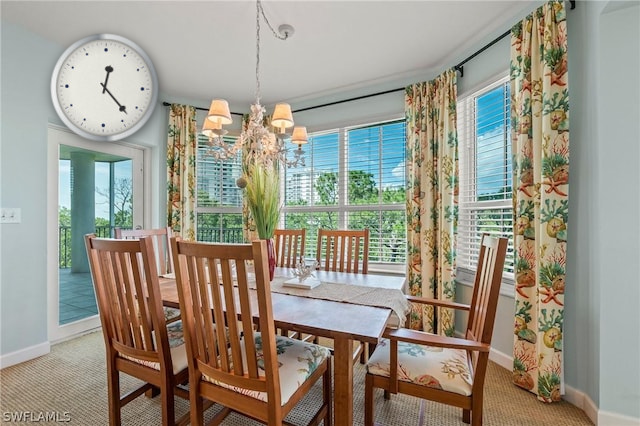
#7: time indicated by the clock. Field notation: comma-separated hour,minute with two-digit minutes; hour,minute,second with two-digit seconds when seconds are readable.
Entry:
12,23
